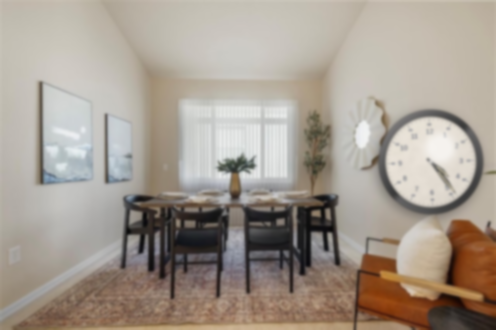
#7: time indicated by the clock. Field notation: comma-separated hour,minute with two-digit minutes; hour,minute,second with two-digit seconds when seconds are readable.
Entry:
4,24
